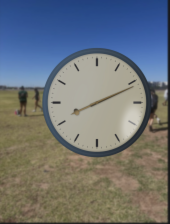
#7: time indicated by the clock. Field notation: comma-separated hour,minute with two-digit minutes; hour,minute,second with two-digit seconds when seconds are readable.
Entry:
8,11
